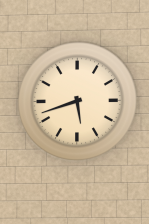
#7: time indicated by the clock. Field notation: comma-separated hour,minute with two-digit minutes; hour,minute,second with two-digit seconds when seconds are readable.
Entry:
5,42
